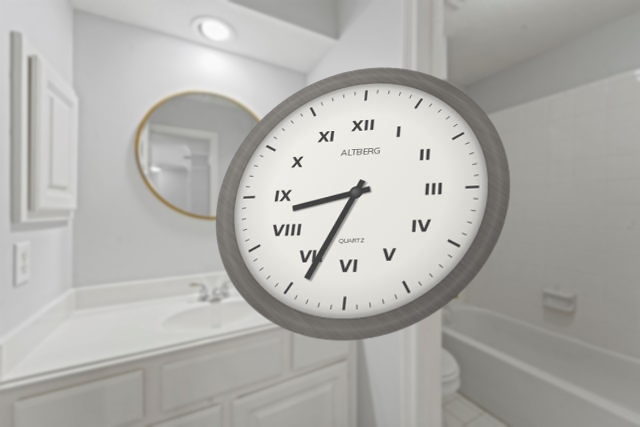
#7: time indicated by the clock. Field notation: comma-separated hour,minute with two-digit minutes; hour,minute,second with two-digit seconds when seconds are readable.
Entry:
8,34
